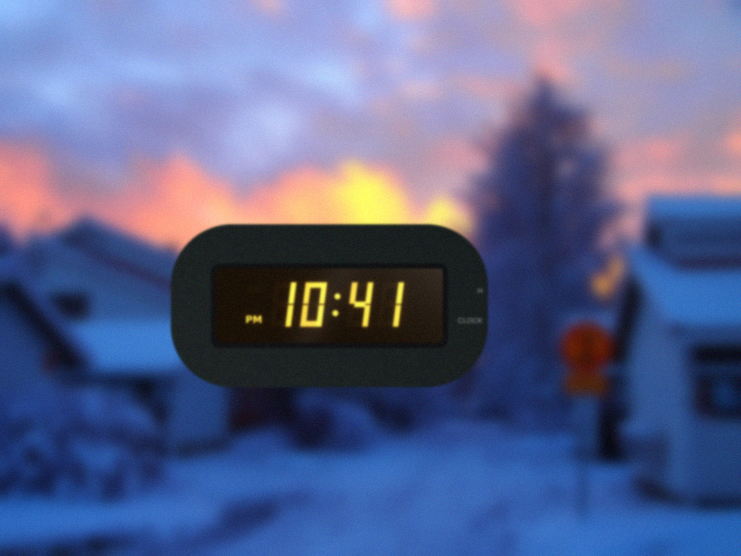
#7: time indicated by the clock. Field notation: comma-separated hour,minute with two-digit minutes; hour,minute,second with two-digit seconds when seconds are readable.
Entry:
10,41
